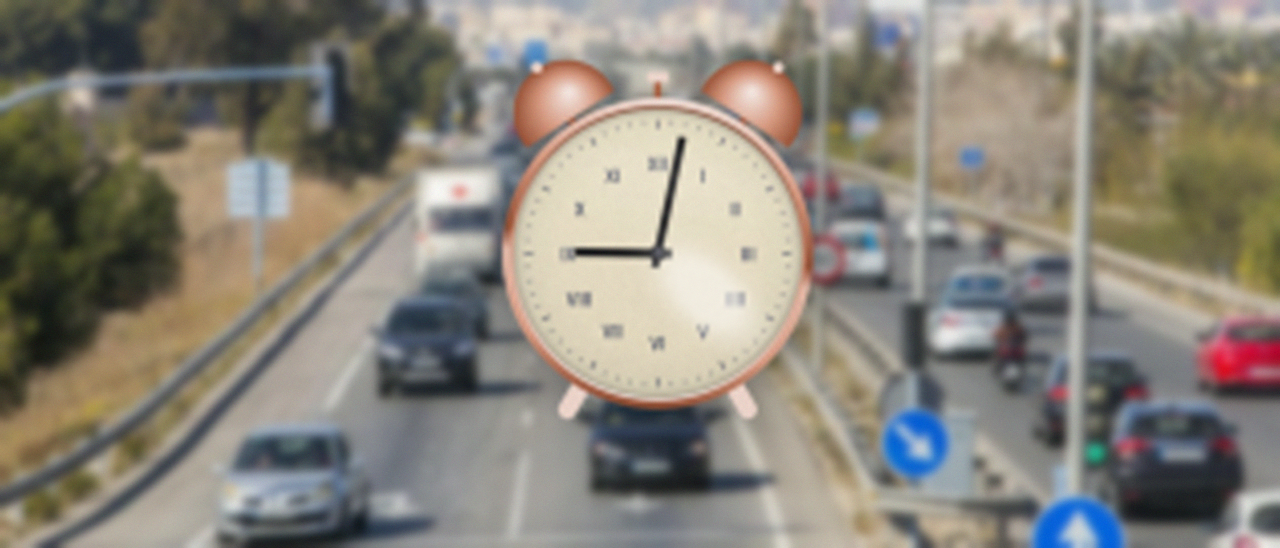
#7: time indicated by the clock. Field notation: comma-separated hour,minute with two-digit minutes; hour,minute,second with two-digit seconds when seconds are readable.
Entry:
9,02
